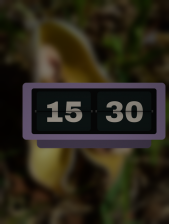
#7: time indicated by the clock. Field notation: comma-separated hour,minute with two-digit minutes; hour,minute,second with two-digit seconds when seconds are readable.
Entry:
15,30
